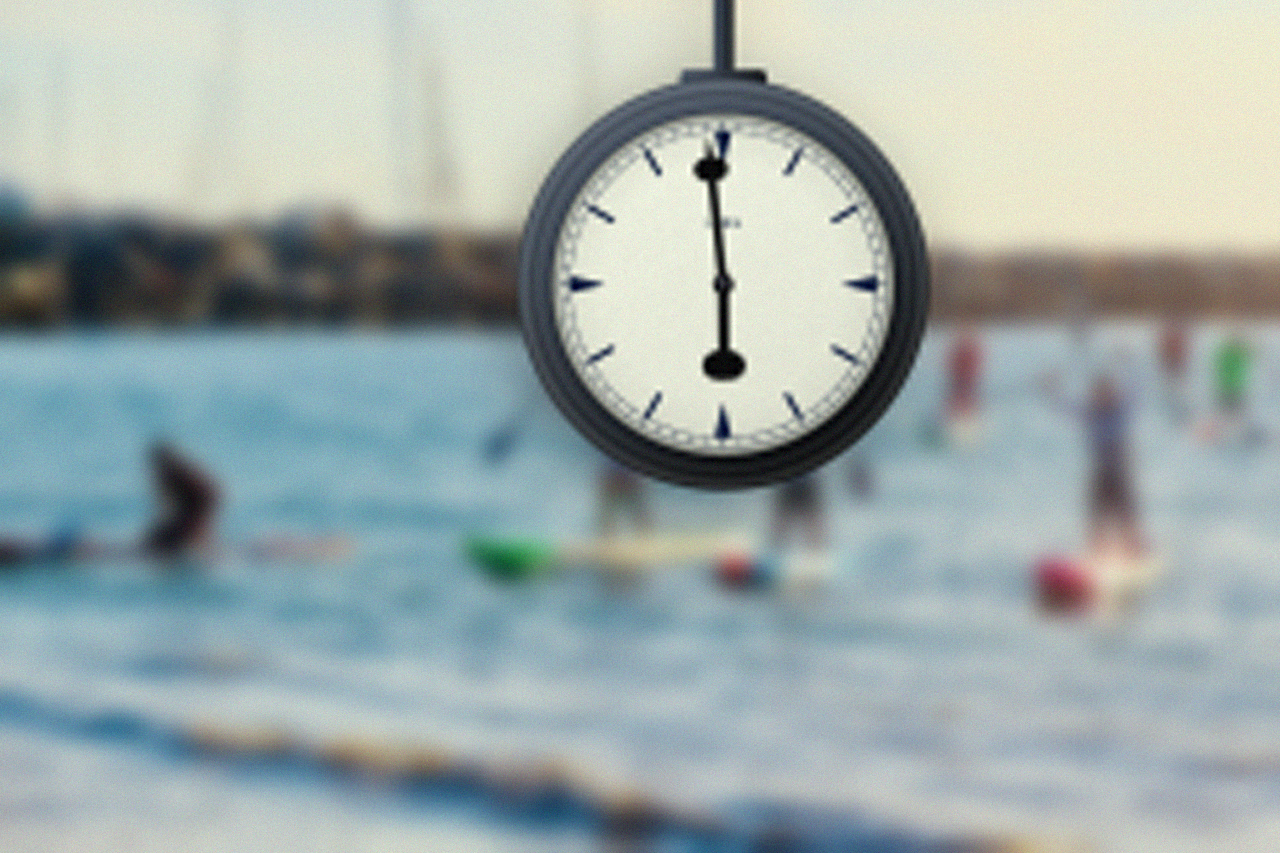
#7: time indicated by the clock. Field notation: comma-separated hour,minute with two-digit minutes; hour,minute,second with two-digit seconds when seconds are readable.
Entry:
5,59
